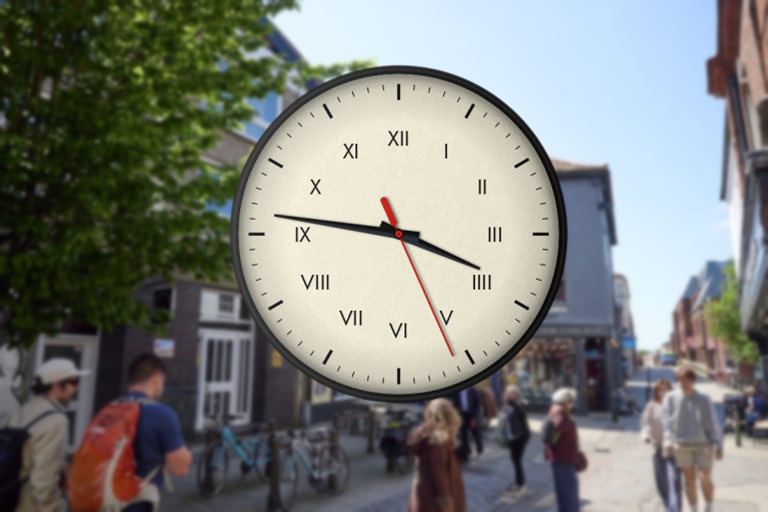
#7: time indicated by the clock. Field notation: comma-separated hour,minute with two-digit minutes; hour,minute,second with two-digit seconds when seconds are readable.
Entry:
3,46,26
